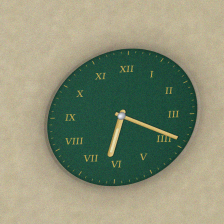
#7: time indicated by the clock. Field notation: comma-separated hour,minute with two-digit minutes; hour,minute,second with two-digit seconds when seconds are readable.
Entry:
6,19
